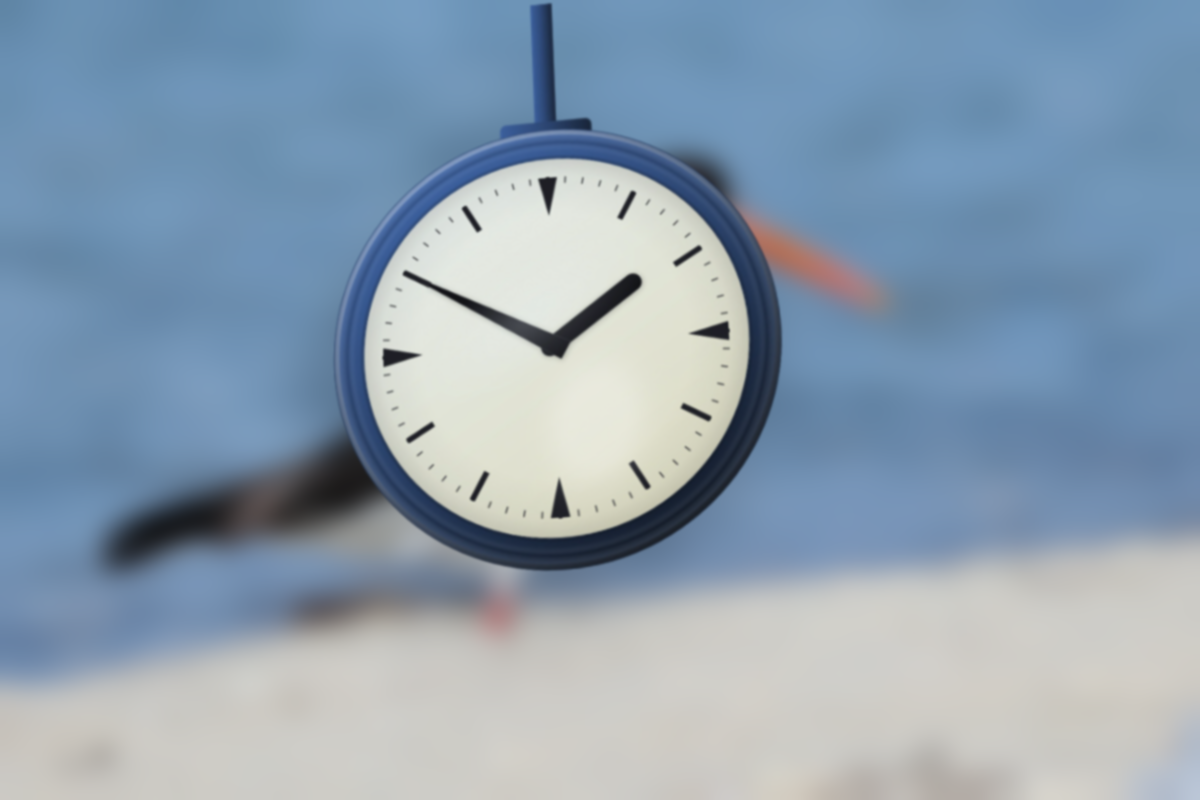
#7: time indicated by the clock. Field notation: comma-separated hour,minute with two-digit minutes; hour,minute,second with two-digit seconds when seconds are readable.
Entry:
1,50
